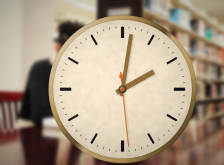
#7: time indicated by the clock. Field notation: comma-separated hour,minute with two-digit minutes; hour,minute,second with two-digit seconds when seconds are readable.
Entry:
2,01,29
